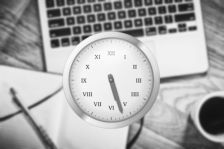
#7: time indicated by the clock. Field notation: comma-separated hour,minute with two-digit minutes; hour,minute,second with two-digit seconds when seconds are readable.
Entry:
5,27
